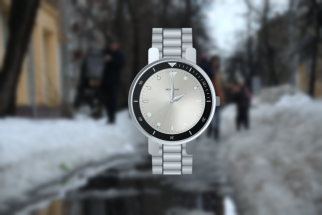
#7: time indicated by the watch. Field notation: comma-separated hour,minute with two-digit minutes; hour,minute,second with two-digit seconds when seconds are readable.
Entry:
2,00
